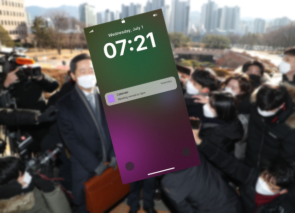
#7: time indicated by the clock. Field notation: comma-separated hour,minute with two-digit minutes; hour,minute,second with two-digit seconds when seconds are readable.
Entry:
7,21
